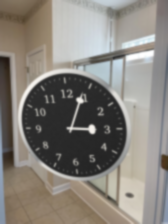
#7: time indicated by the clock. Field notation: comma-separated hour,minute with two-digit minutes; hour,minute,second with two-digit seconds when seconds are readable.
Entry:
3,04
